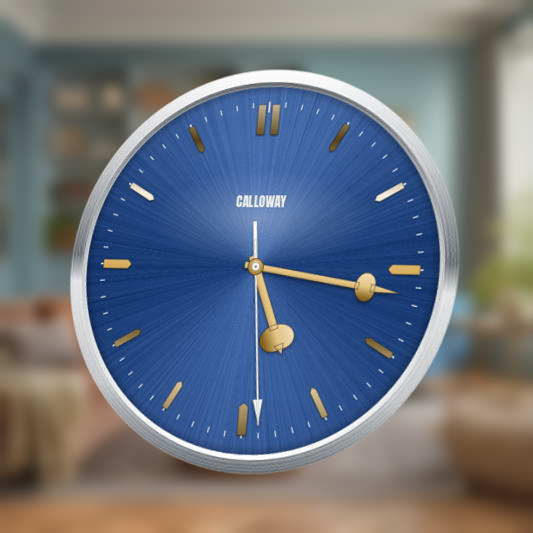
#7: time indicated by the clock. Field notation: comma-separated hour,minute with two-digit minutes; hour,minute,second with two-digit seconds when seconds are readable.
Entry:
5,16,29
